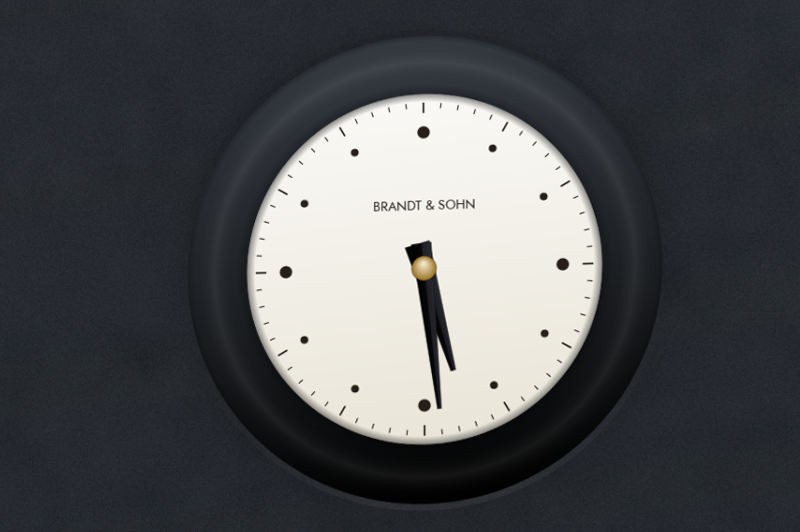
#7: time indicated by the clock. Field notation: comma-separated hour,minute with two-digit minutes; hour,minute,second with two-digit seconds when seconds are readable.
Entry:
5,29
